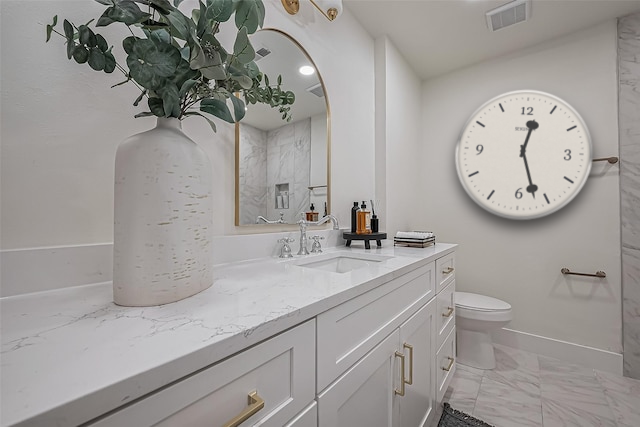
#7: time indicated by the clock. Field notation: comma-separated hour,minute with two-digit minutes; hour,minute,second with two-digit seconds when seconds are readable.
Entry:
12,27
